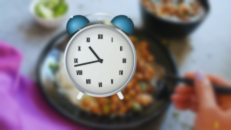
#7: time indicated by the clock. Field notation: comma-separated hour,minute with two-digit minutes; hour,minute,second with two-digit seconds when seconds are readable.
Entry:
10,43
